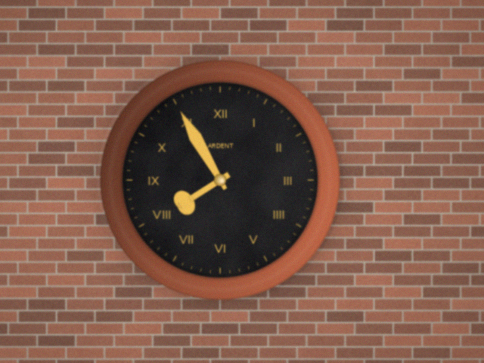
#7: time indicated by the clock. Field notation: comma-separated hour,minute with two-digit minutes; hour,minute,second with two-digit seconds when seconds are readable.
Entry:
7,55
